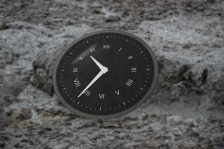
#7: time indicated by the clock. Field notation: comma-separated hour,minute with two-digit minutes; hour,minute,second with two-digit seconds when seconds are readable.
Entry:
10,36
